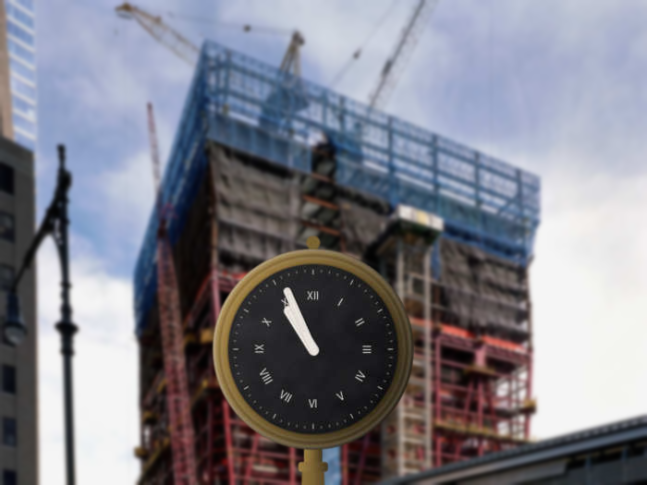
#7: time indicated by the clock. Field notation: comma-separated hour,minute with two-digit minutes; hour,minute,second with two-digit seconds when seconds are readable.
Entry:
10,56
